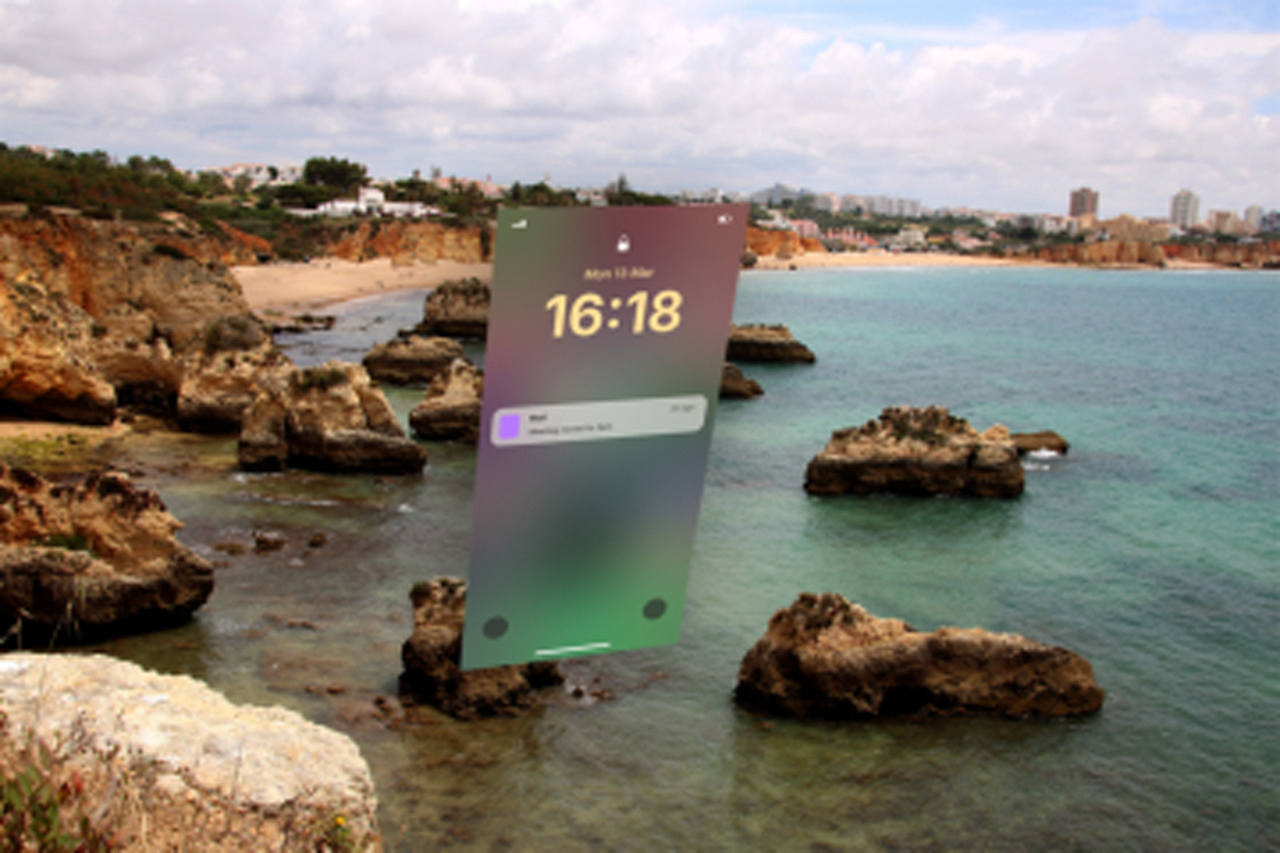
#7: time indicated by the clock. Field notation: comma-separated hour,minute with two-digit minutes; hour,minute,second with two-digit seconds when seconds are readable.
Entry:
16,18
